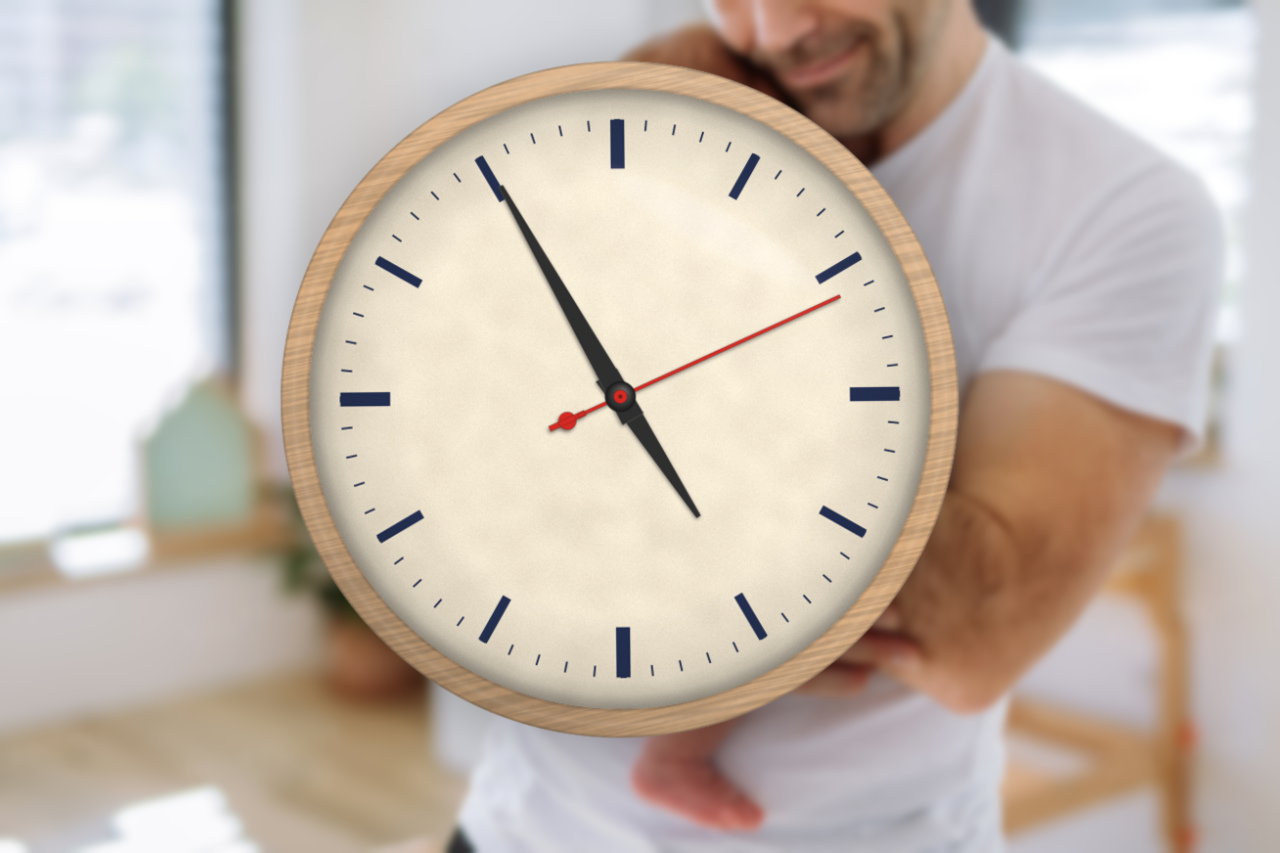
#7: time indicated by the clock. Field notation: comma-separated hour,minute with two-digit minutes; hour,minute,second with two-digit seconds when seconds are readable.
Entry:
4,55,11
